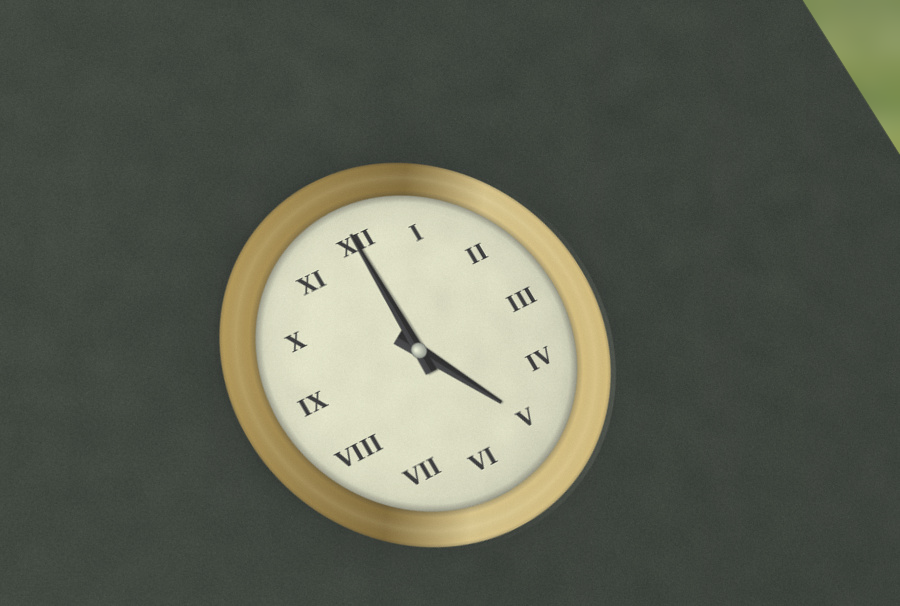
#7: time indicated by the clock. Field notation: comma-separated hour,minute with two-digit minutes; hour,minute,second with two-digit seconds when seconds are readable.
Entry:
5,00
